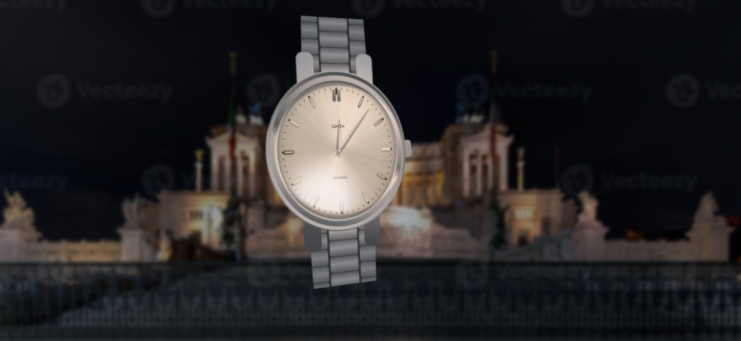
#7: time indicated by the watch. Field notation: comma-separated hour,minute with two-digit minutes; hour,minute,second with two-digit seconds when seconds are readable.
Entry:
12,07
